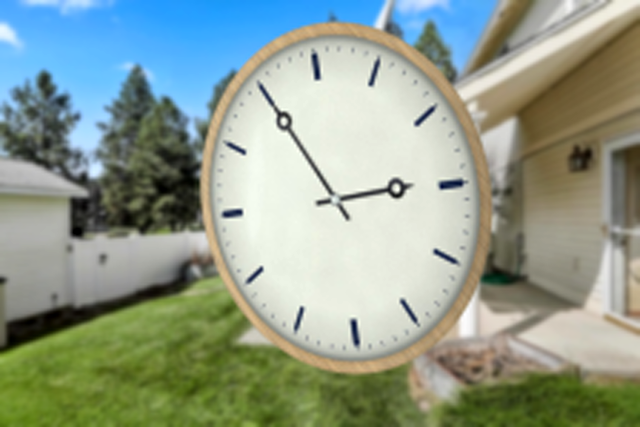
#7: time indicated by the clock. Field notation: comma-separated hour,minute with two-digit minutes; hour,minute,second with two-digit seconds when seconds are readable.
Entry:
2,55
